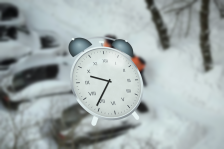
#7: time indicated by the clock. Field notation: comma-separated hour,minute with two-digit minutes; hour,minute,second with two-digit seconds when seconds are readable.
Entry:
9,36
